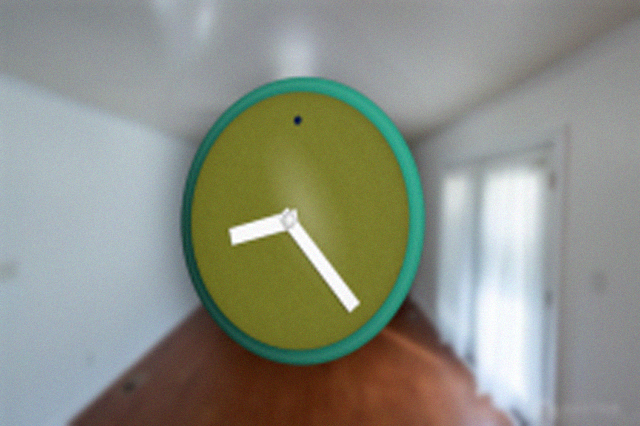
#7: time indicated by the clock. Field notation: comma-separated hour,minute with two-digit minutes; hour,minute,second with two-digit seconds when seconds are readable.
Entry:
8,22
